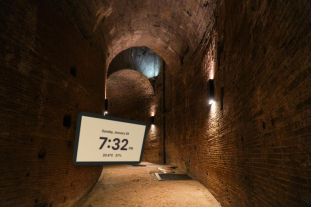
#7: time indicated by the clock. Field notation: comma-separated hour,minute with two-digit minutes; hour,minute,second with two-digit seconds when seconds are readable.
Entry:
7,32
